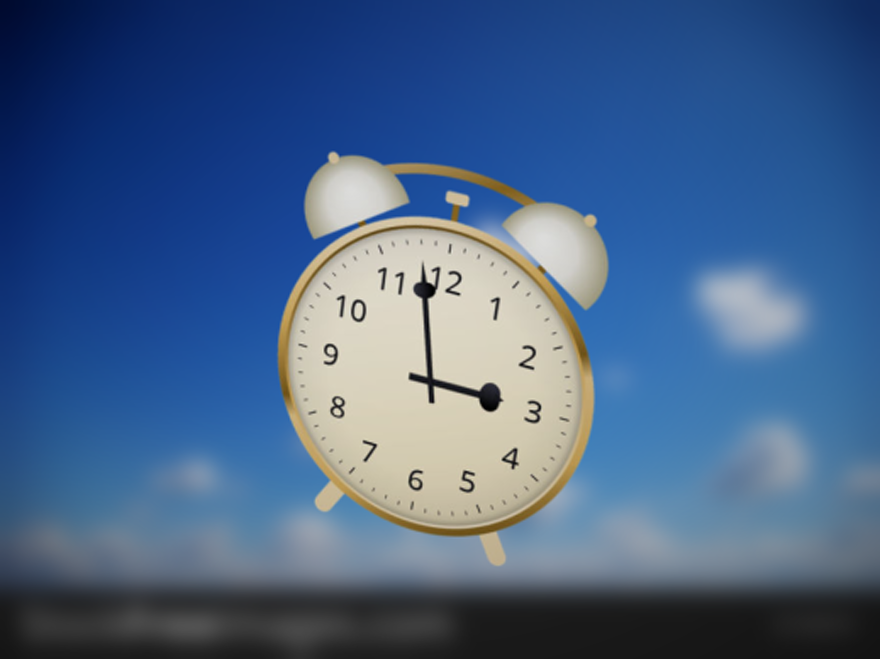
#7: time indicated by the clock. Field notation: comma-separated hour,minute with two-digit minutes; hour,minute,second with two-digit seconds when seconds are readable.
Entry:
2,58
